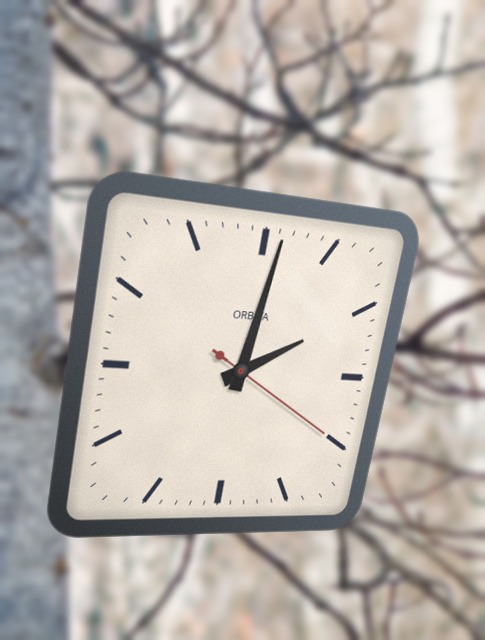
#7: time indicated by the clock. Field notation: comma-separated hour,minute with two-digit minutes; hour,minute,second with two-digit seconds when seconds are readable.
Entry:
2,01,20
